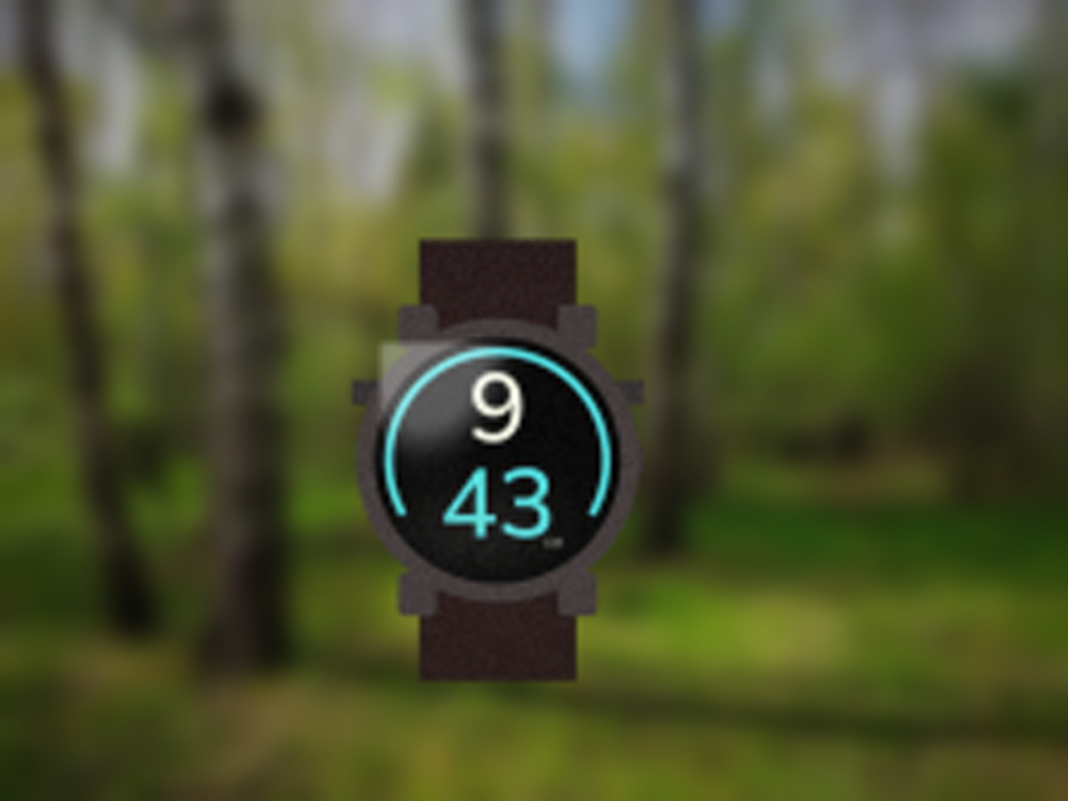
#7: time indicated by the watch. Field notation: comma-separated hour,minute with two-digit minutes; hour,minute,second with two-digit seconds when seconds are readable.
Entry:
9,43
